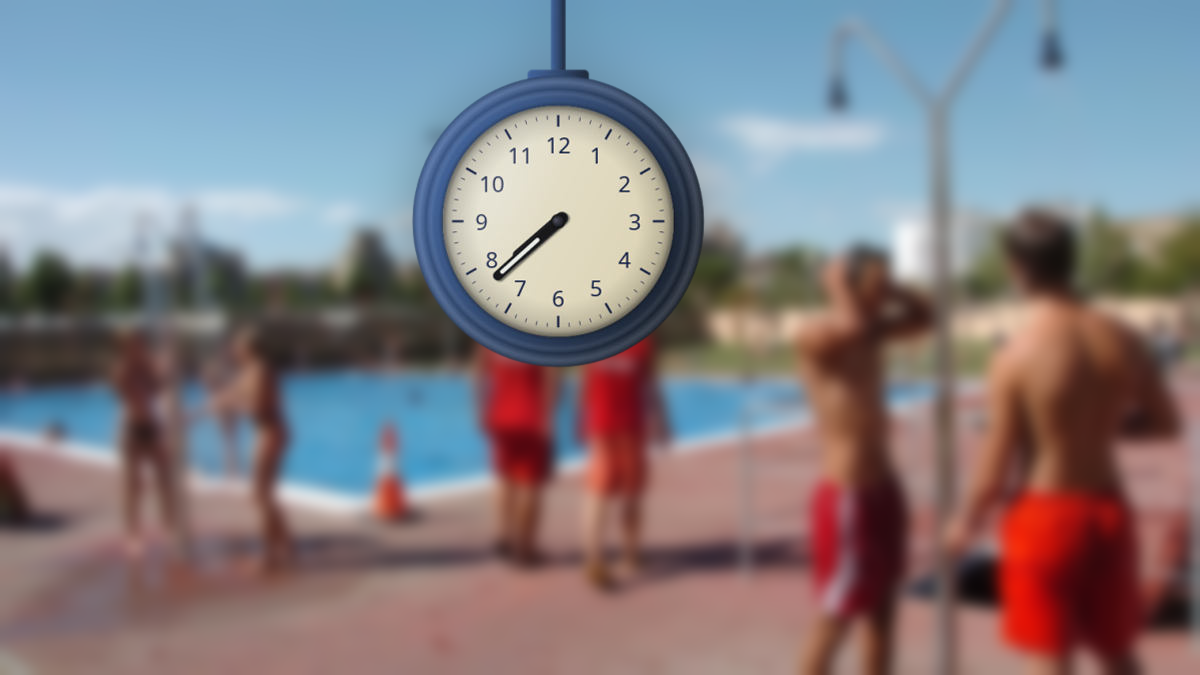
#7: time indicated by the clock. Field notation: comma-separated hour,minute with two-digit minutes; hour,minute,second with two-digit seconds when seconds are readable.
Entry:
7,38
